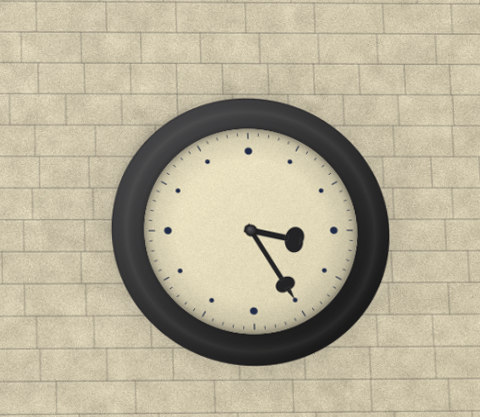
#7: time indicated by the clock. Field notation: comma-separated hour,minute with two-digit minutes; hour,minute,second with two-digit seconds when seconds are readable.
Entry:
3,25
